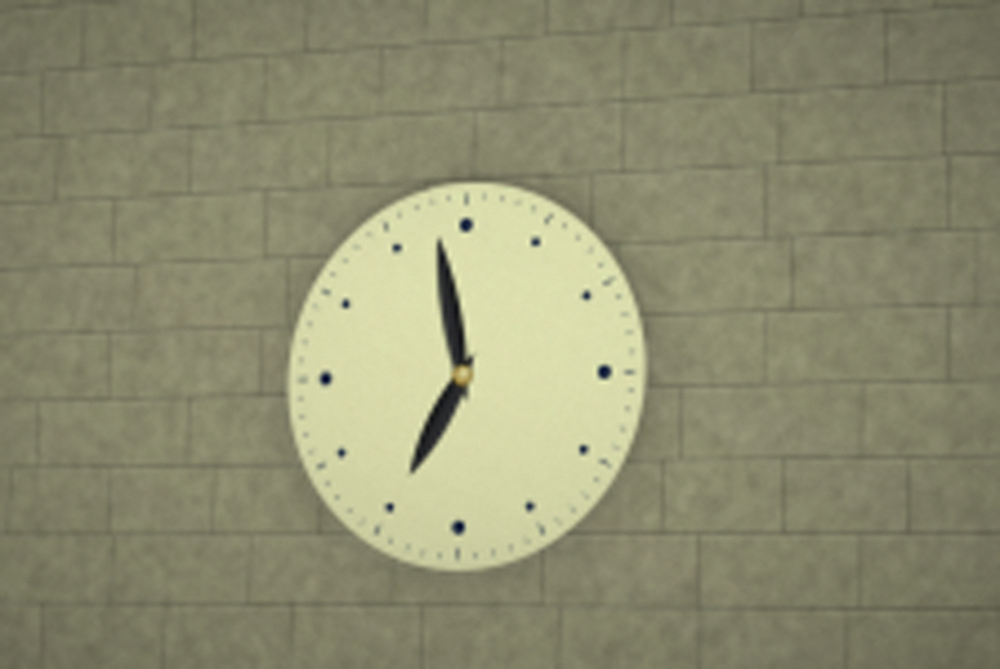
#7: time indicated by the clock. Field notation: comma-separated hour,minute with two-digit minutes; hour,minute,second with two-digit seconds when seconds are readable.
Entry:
6,58
